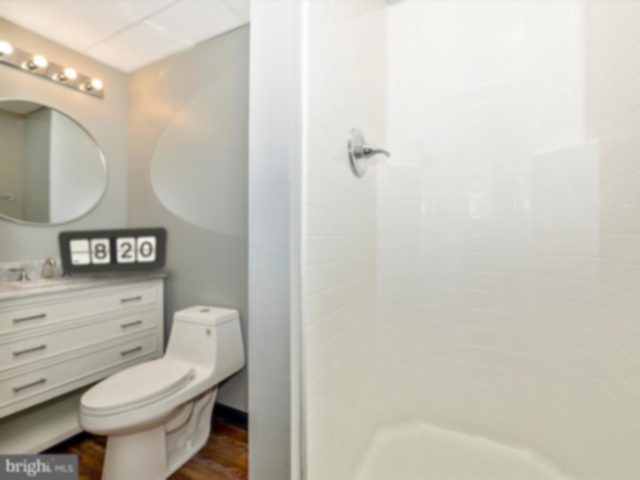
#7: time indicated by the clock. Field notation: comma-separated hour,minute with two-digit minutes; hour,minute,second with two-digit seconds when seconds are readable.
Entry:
8,20
